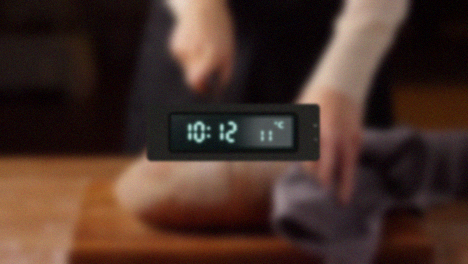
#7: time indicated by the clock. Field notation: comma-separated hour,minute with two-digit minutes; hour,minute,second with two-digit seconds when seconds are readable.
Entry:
10,12
